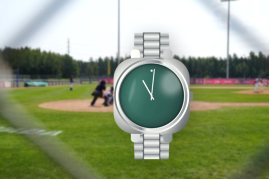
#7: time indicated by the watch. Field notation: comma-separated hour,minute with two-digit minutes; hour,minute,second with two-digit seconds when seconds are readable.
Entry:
11,01
